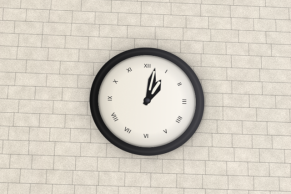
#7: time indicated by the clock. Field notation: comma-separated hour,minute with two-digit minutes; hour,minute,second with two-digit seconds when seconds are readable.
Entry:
1,02
